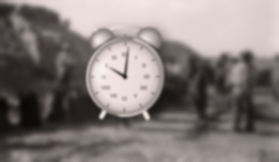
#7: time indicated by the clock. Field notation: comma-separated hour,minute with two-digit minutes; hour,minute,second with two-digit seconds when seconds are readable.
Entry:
10,01
